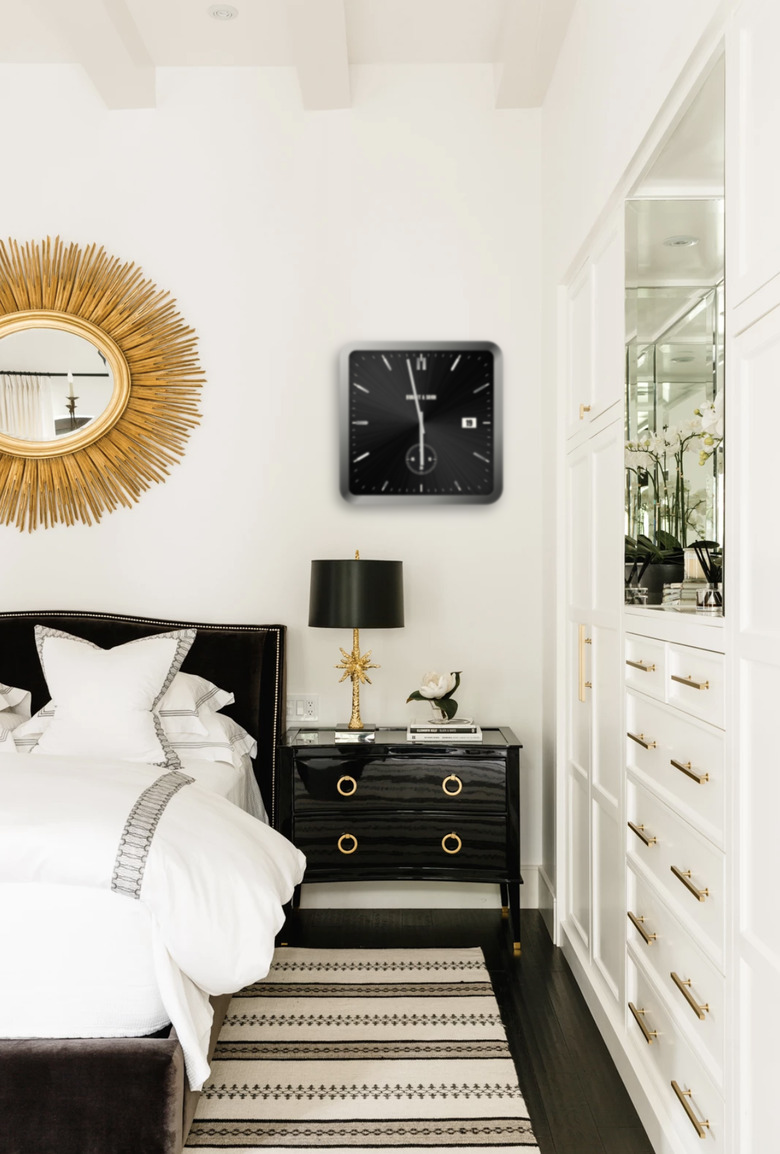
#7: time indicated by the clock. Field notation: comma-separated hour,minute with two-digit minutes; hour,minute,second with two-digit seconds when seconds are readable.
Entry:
5,58
